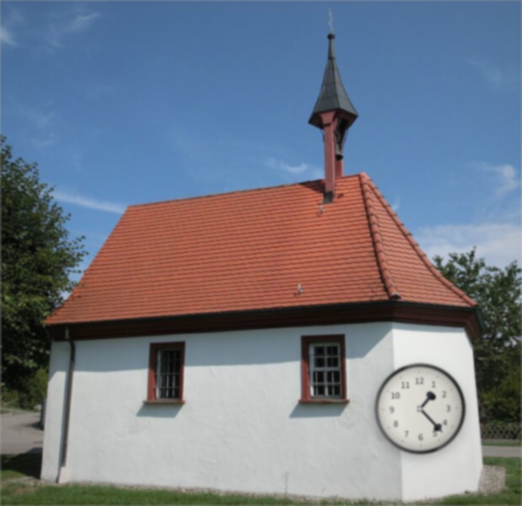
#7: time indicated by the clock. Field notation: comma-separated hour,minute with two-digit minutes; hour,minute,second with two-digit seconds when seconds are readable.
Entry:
1,23
